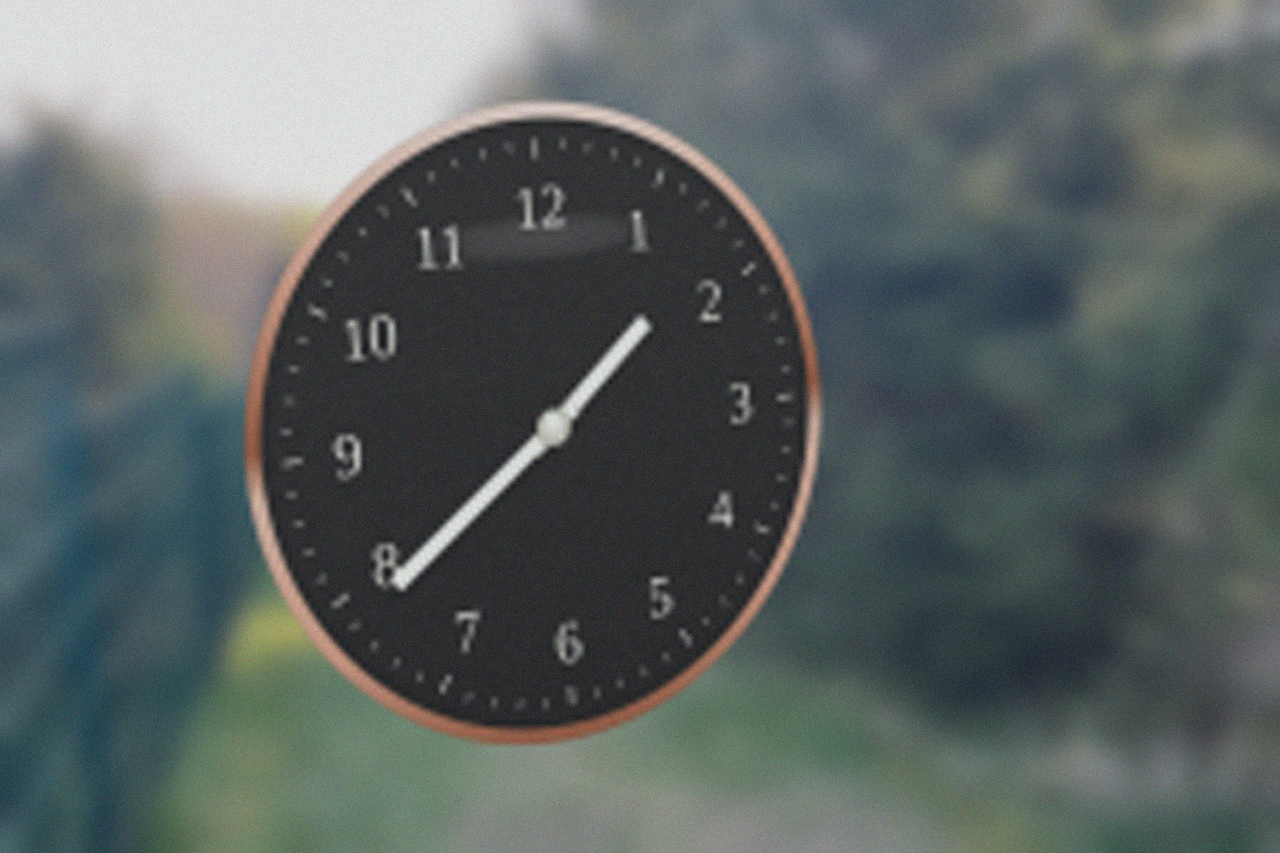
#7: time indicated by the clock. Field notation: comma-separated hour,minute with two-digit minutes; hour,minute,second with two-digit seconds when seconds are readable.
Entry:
1,39
